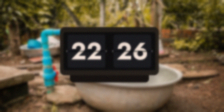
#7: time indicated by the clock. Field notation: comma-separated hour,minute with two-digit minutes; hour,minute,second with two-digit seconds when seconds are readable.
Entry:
22,26
